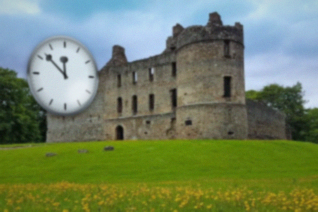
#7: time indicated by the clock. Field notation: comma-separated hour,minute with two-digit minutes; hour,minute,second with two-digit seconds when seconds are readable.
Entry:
11,52
